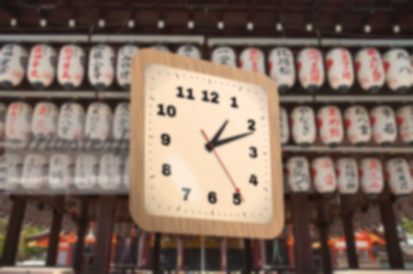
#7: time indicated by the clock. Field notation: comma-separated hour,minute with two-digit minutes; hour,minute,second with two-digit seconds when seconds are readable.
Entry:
1,11,24
